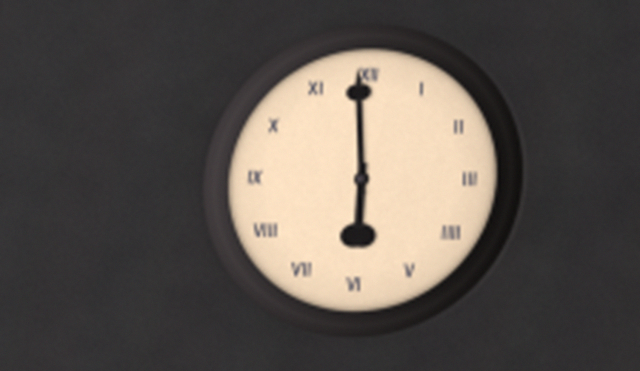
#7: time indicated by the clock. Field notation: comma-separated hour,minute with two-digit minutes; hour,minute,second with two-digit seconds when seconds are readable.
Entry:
5,59
